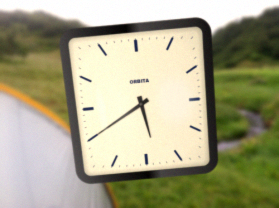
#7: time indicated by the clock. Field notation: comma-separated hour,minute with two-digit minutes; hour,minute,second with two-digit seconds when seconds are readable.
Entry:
5,40
